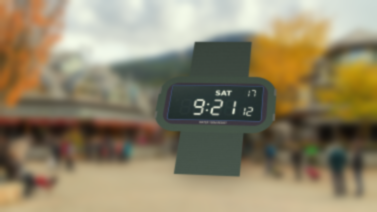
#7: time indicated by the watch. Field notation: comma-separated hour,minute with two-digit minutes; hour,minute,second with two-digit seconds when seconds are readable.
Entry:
9,21
